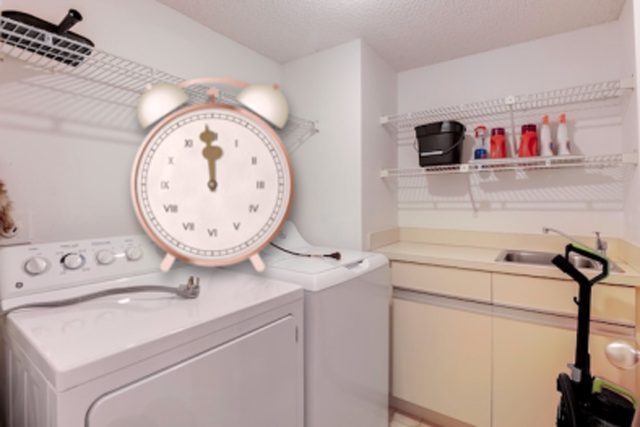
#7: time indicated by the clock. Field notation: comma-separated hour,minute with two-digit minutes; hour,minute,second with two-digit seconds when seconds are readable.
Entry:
11,59
